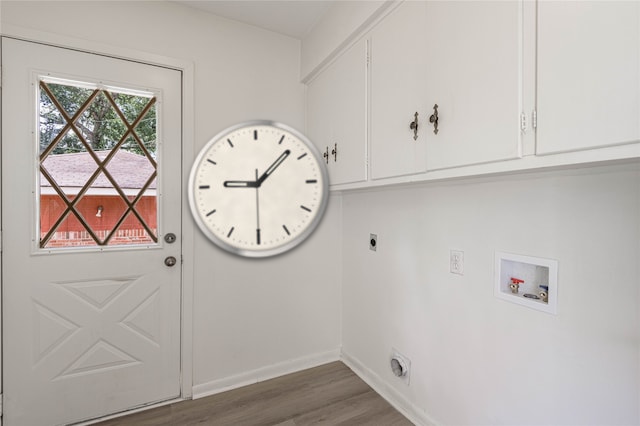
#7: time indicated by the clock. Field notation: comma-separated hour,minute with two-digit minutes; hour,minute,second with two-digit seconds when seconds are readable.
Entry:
9,07,30
